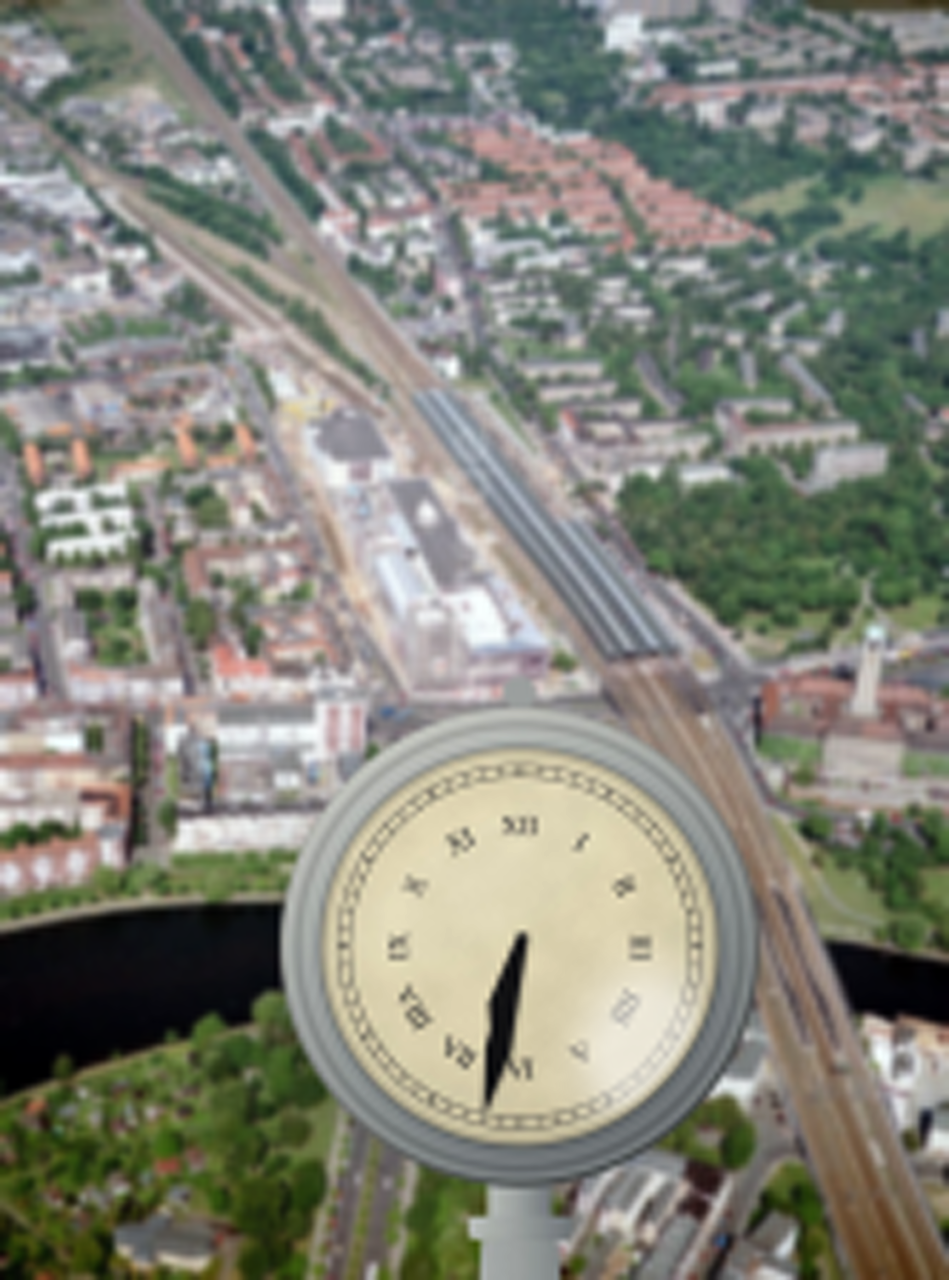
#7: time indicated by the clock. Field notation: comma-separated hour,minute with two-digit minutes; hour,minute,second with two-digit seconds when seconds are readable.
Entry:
6,32
